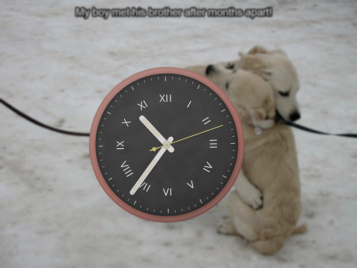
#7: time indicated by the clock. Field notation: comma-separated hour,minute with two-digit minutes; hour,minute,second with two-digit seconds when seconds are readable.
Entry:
10,36,12
